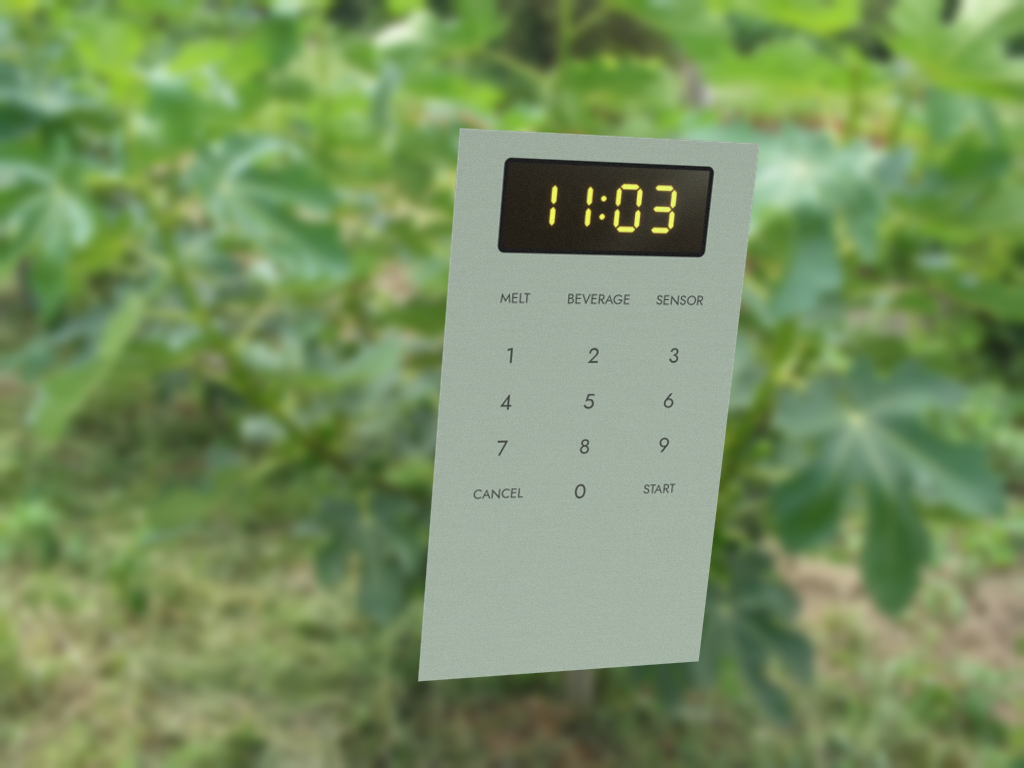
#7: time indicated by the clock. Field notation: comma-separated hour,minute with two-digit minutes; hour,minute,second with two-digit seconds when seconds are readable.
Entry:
11,03
